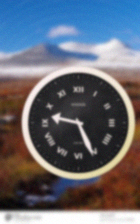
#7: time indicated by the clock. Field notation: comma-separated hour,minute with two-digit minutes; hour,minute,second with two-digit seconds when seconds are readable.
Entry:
9,26
